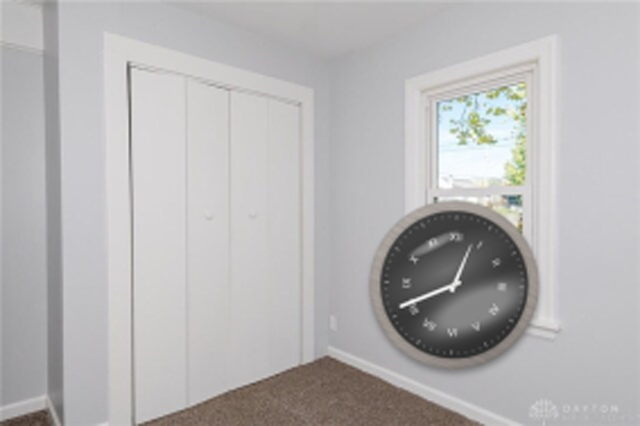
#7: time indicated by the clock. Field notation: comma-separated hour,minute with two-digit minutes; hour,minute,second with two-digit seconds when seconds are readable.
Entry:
12,41
